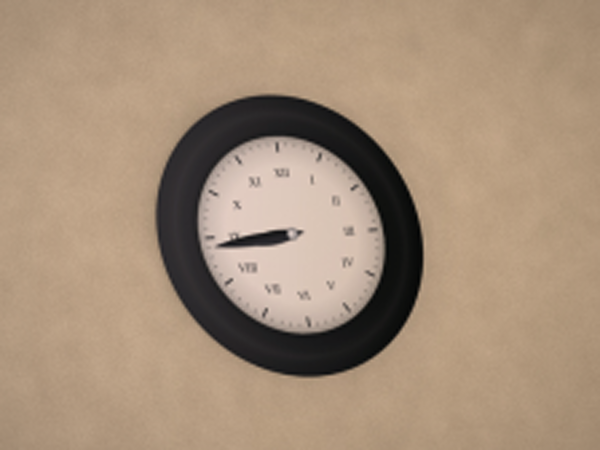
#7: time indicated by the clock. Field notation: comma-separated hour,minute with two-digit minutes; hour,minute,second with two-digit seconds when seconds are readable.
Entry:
8,44
